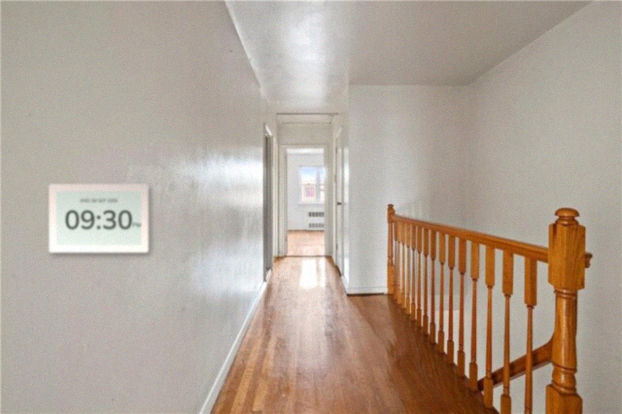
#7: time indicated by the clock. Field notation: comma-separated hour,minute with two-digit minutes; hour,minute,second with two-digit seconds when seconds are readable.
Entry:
9,30
